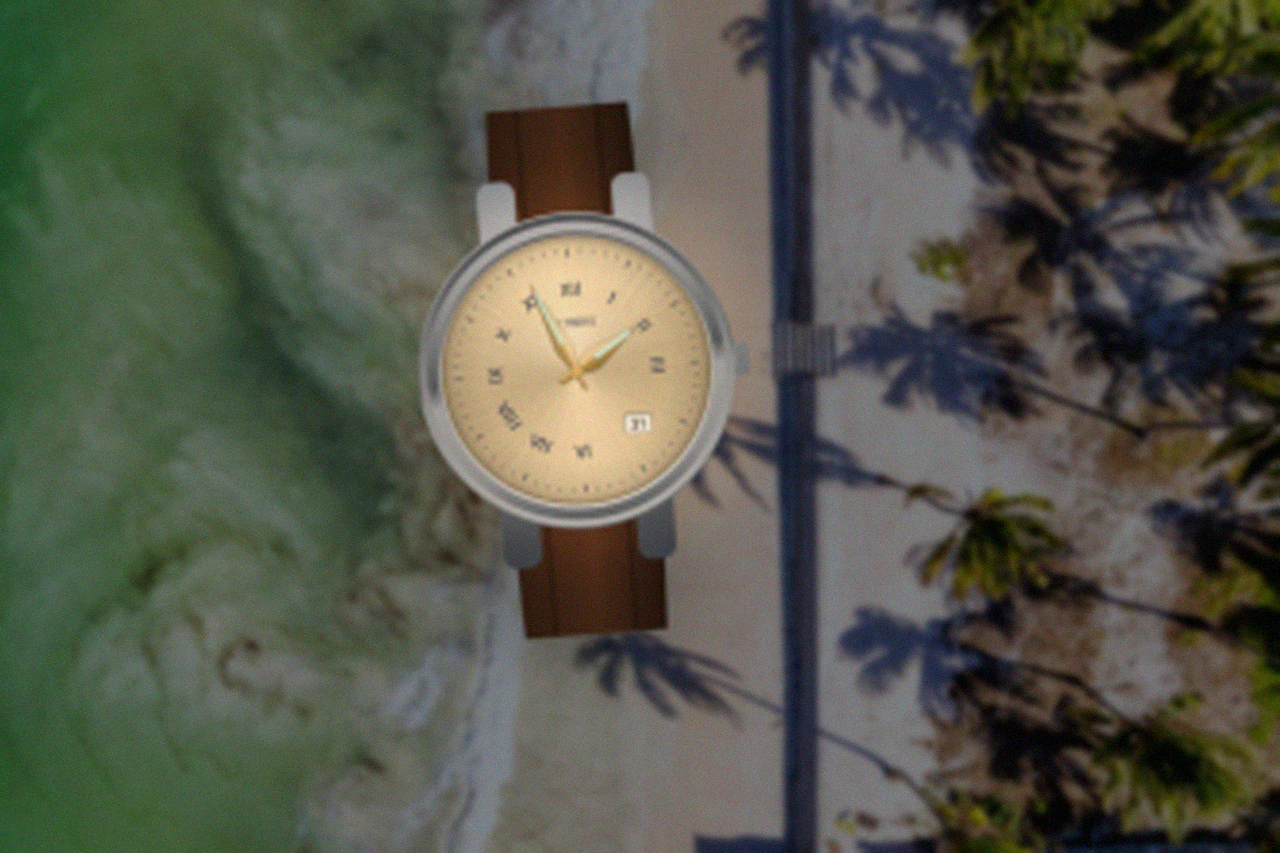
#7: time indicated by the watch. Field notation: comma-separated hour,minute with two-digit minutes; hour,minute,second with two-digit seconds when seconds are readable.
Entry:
1,56
